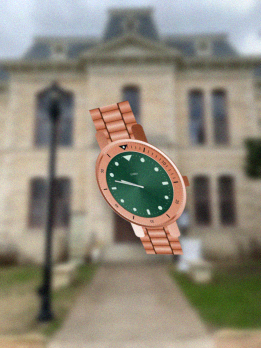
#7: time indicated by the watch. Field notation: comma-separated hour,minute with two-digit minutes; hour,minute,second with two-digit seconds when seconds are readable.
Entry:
9,48
